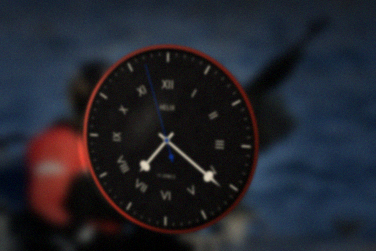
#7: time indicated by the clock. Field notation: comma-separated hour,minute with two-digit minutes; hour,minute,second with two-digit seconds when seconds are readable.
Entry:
7,20,57
